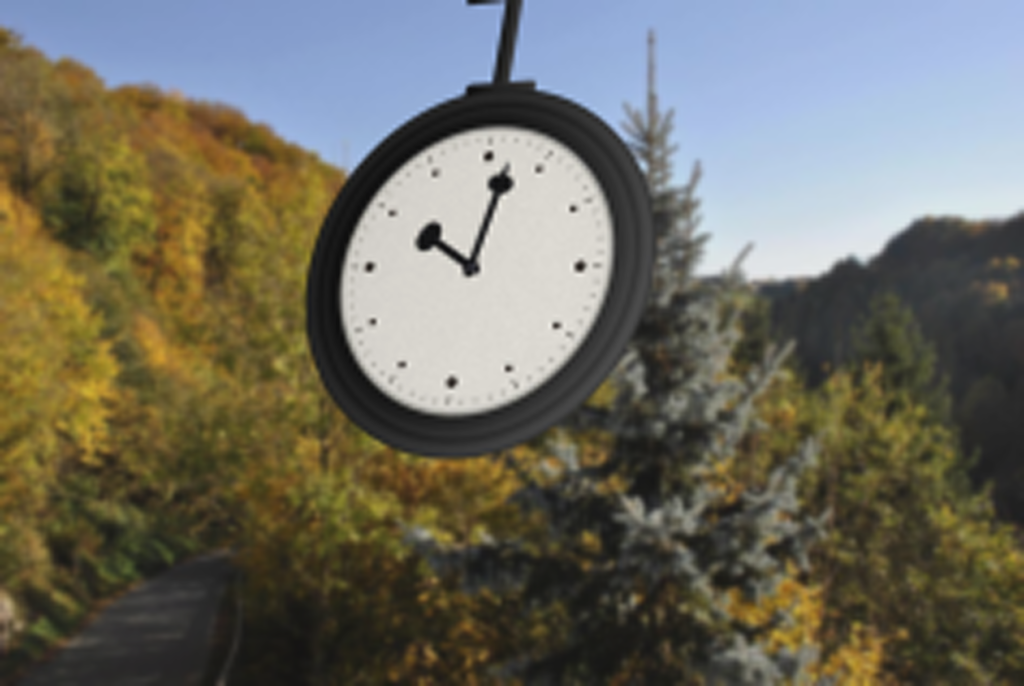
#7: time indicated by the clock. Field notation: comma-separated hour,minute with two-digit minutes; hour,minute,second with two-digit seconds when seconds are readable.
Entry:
10,02
